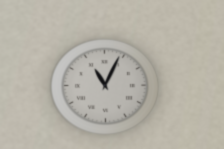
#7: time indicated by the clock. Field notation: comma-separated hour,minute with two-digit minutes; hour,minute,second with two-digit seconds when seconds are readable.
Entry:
11,04
